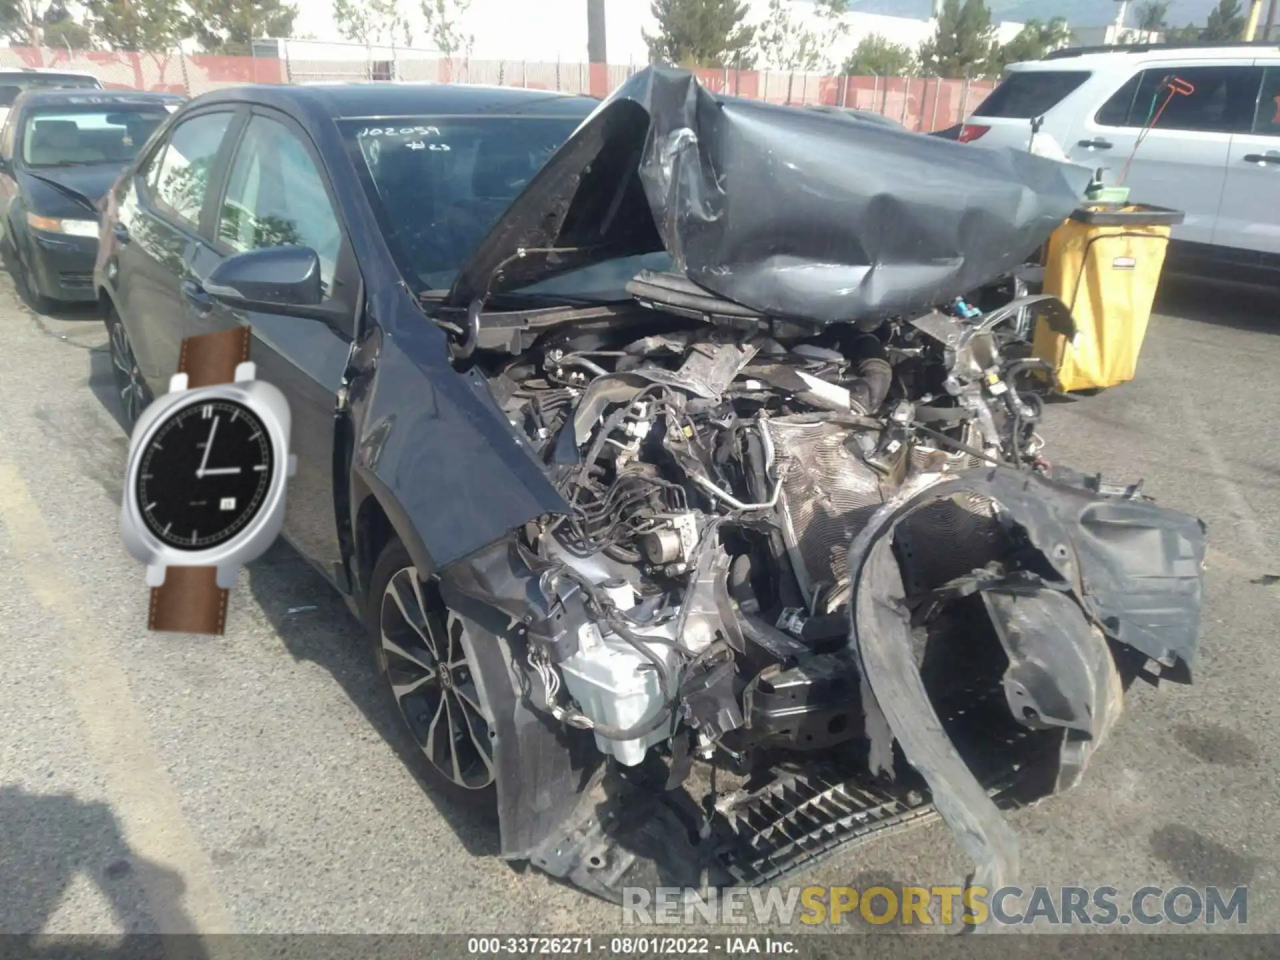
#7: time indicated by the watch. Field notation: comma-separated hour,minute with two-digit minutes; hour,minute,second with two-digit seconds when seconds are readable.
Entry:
3,02
